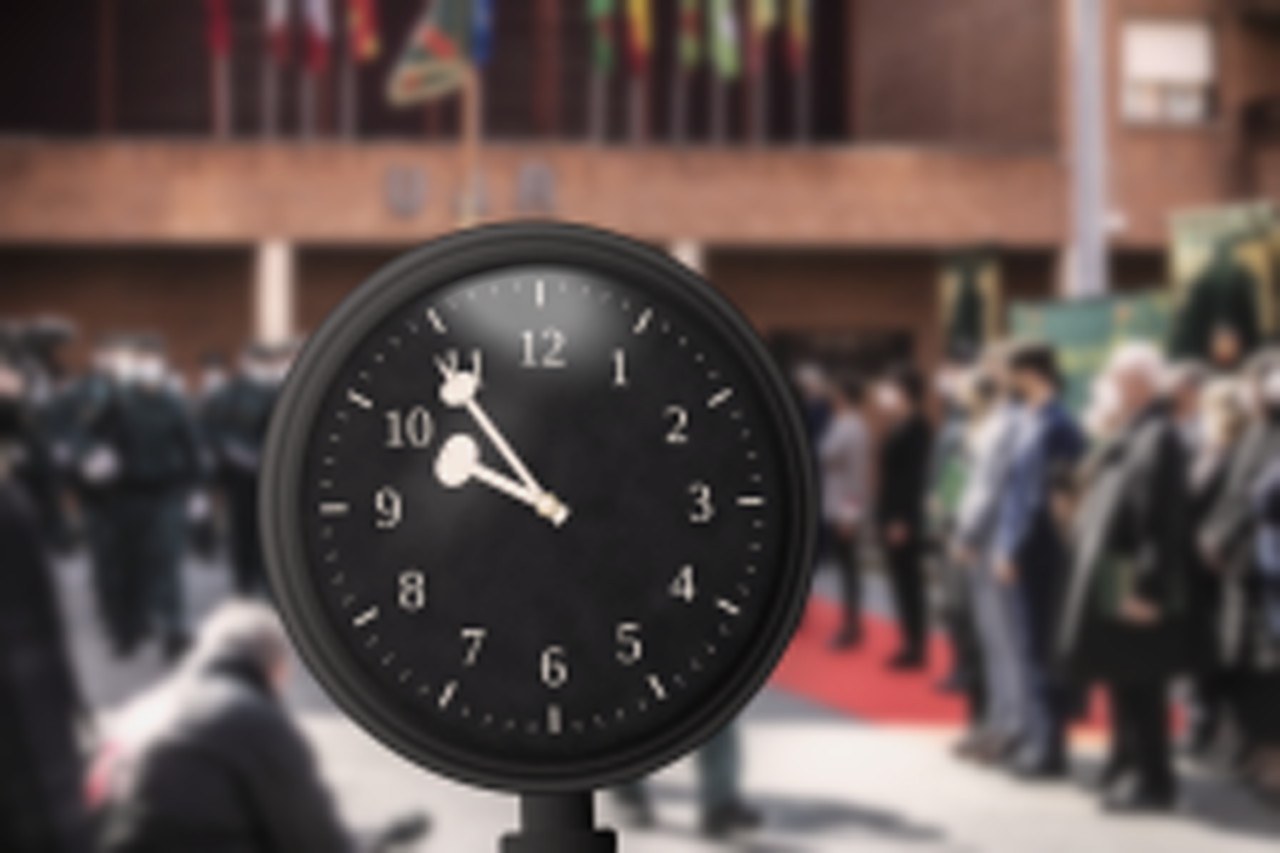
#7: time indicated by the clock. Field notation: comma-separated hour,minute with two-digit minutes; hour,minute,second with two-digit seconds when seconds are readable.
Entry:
9,54
